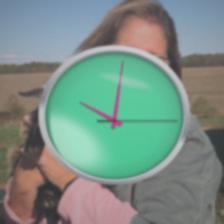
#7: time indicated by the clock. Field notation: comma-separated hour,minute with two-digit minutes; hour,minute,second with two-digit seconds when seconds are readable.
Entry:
10,01,15
